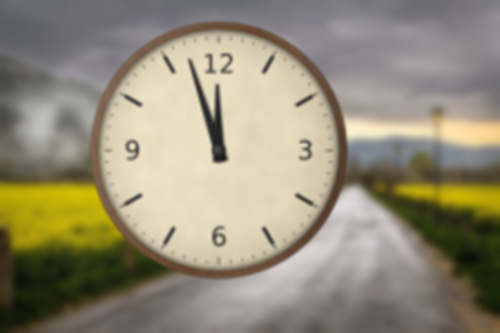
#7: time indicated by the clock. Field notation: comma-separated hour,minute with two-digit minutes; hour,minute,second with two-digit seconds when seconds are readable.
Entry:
11,57
